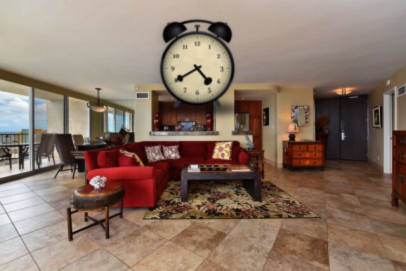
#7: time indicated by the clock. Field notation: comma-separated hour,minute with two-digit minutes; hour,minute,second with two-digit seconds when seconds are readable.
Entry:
4,40
